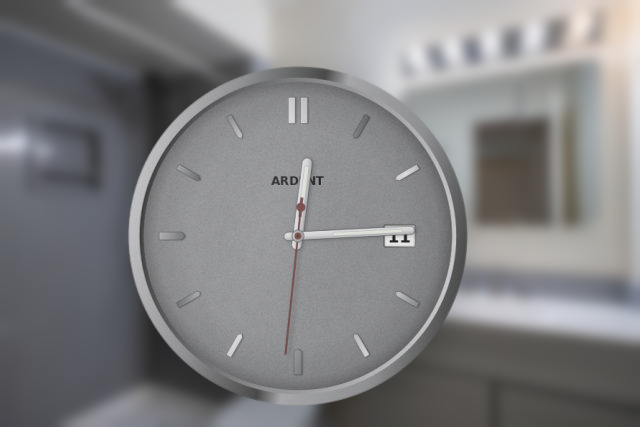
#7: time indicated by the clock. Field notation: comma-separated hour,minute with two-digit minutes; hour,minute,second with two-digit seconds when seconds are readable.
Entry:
12,14,31
